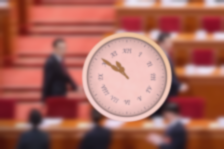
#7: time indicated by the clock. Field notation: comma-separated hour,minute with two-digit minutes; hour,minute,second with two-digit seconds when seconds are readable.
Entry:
10,51
